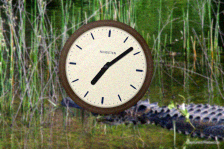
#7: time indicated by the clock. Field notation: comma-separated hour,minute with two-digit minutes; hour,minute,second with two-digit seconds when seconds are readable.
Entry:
7,08
